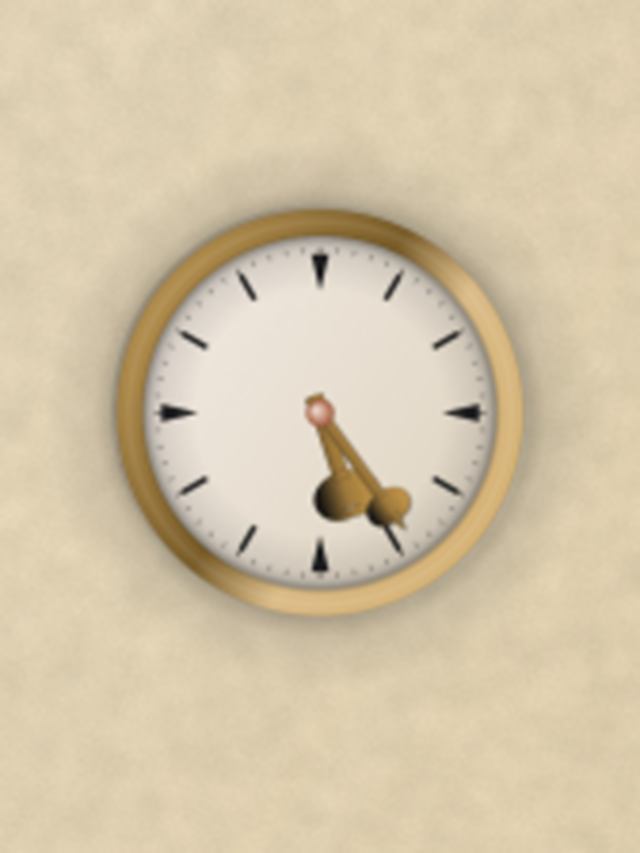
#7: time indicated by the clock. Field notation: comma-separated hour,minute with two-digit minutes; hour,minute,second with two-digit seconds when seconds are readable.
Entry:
5,24
